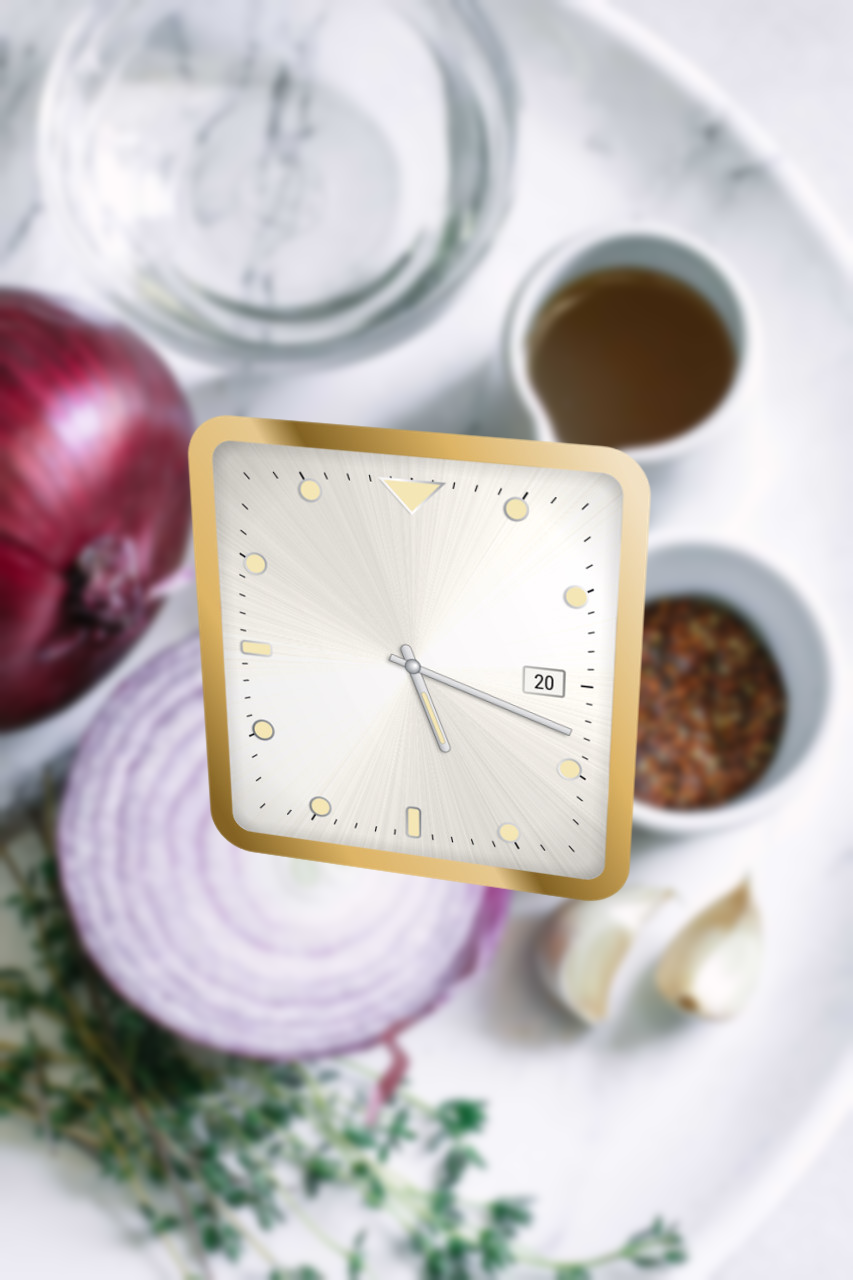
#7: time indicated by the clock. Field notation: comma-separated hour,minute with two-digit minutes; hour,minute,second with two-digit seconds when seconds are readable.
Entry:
5,18
